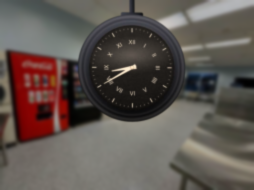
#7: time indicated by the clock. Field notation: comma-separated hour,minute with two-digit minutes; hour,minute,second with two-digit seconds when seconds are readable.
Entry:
8,40
